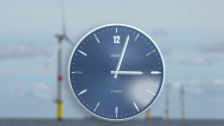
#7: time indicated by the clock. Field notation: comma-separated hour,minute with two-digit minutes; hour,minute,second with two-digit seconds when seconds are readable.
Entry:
3,03
